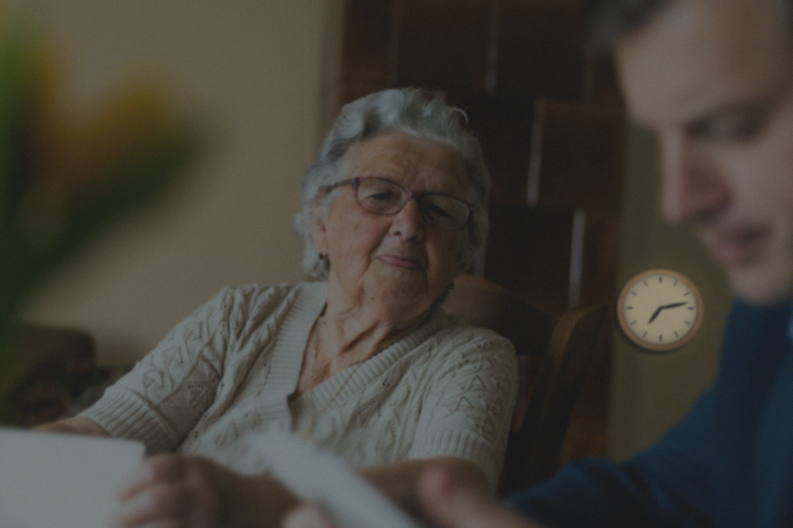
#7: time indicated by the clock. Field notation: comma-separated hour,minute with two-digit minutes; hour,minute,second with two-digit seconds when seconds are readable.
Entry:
7,13
